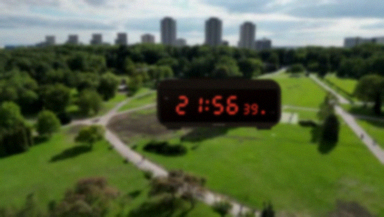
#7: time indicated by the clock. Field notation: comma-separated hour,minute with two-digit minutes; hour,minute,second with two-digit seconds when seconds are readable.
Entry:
21,56
